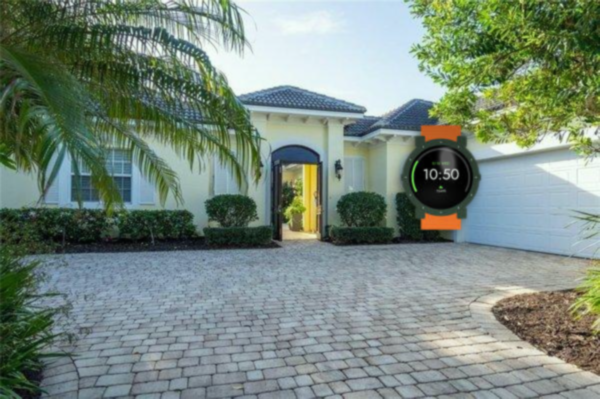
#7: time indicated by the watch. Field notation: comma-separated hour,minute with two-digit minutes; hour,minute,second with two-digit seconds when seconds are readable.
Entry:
10,50
